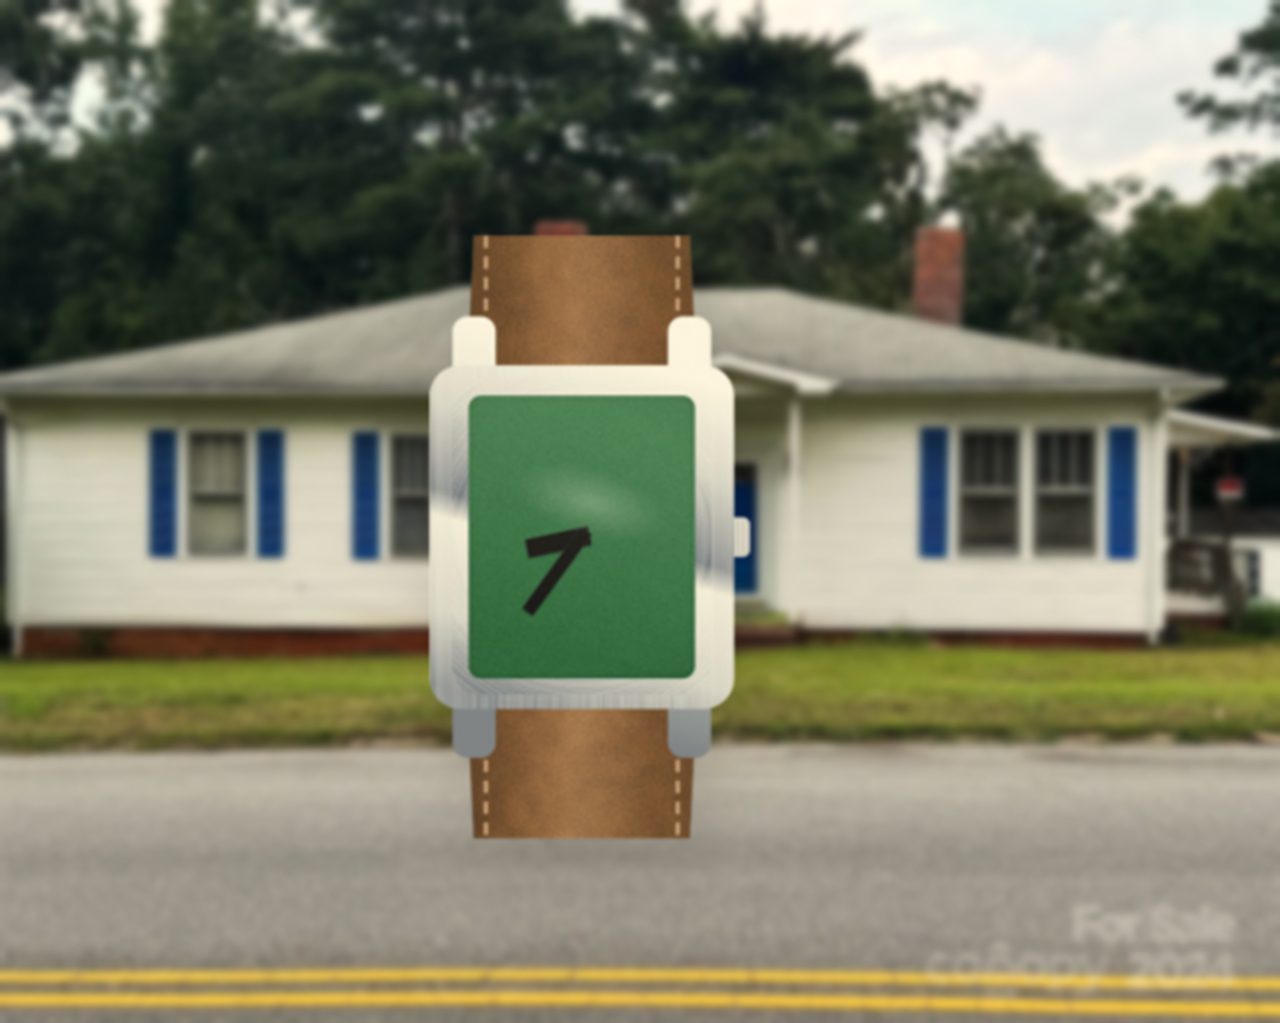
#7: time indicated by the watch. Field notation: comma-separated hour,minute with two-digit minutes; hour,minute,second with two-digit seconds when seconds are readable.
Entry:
8,36
